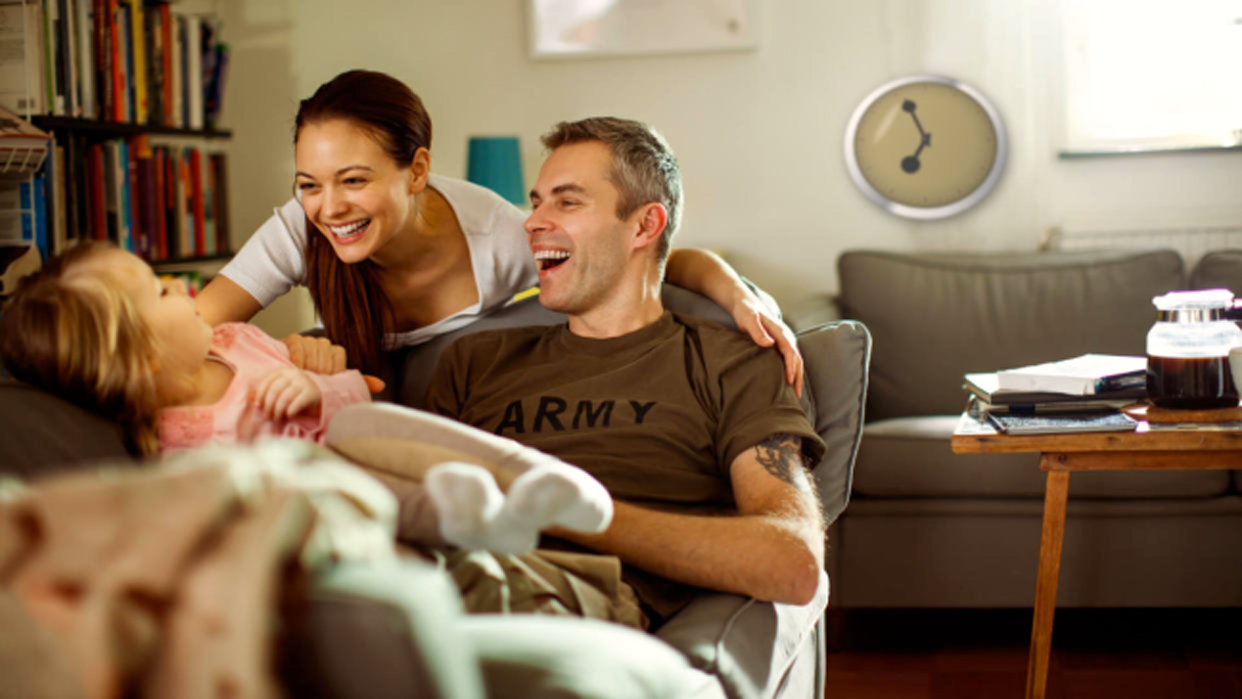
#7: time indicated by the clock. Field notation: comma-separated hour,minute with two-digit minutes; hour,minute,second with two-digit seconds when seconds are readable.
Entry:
6,56
